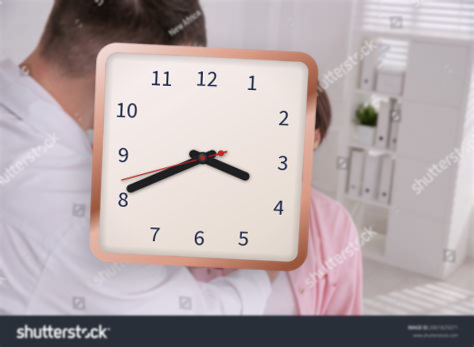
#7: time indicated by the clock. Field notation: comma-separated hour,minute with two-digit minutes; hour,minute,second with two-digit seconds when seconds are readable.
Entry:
3,40,42
